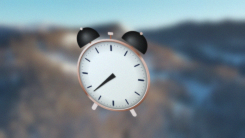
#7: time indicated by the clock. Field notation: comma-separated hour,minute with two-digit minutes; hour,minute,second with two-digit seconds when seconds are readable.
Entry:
7,38
